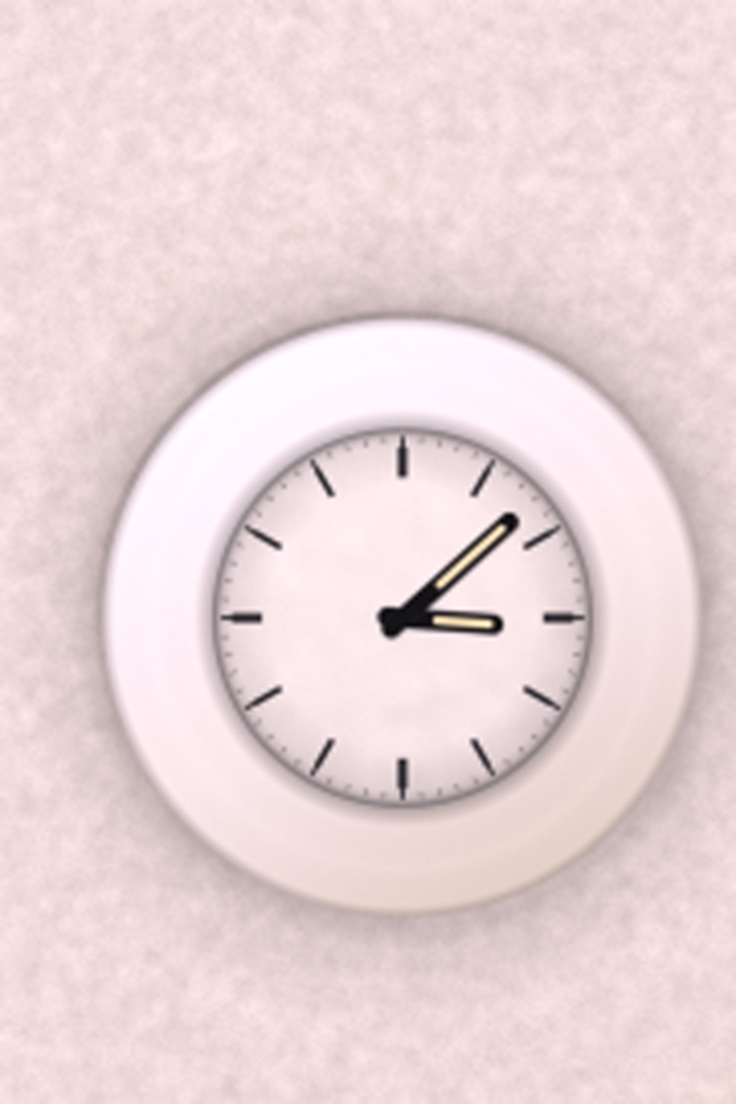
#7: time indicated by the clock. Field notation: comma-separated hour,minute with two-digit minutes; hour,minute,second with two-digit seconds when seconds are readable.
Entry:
3,08
